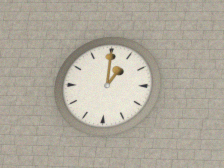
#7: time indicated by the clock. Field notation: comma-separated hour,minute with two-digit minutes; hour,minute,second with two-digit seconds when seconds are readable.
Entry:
1,00
